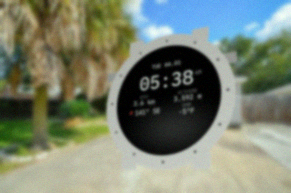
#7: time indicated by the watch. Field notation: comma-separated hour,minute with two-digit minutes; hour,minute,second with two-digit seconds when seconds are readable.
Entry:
5,38
